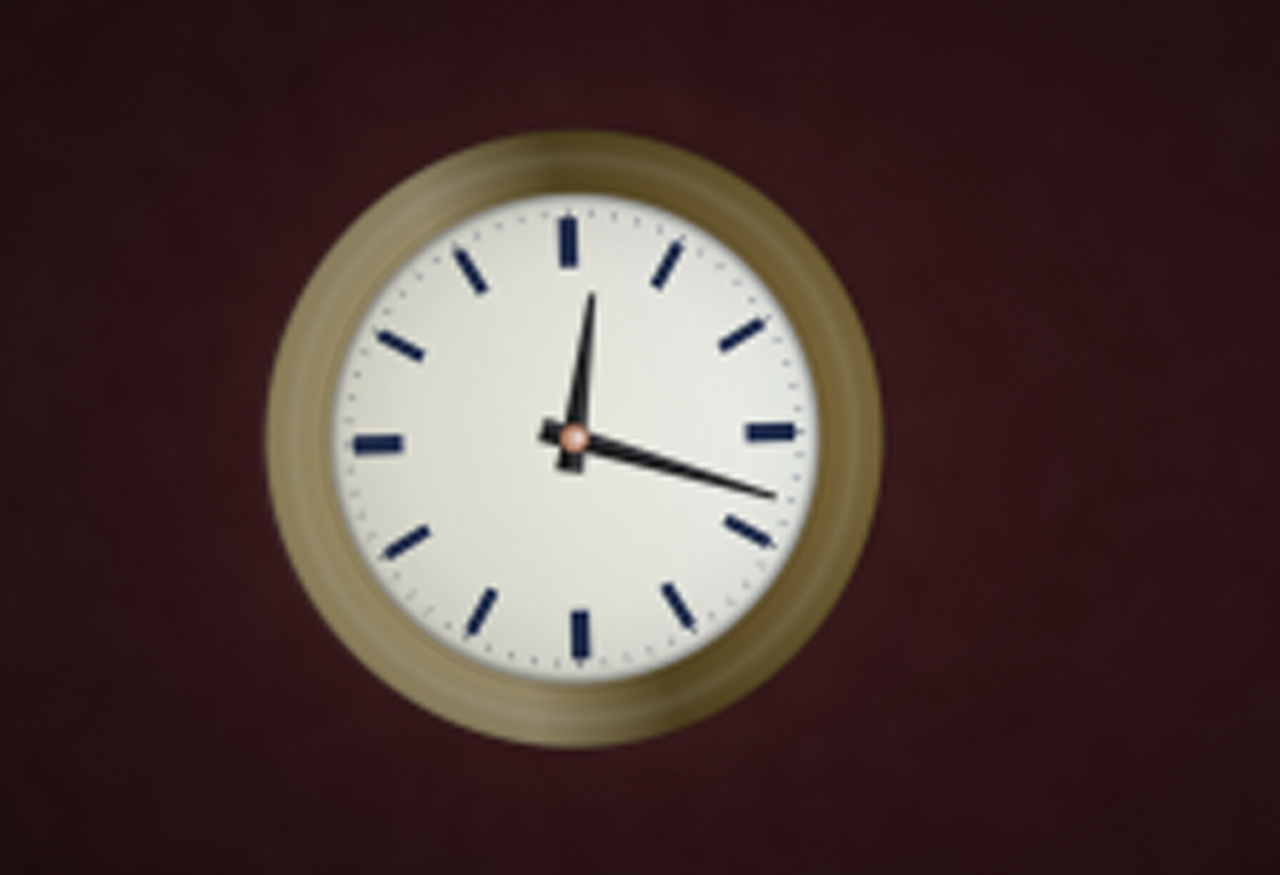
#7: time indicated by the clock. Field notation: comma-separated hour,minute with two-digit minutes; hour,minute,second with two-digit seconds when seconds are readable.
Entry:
12,18
